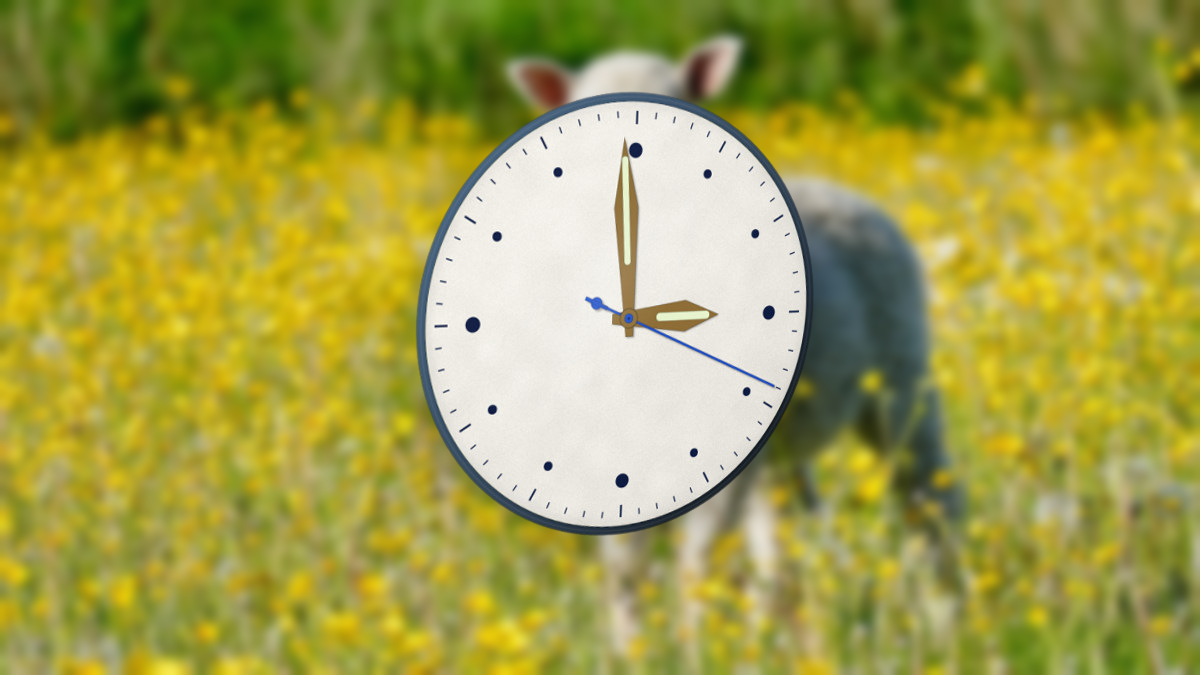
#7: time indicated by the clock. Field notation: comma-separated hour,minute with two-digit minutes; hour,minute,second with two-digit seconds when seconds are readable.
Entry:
2,59,19
